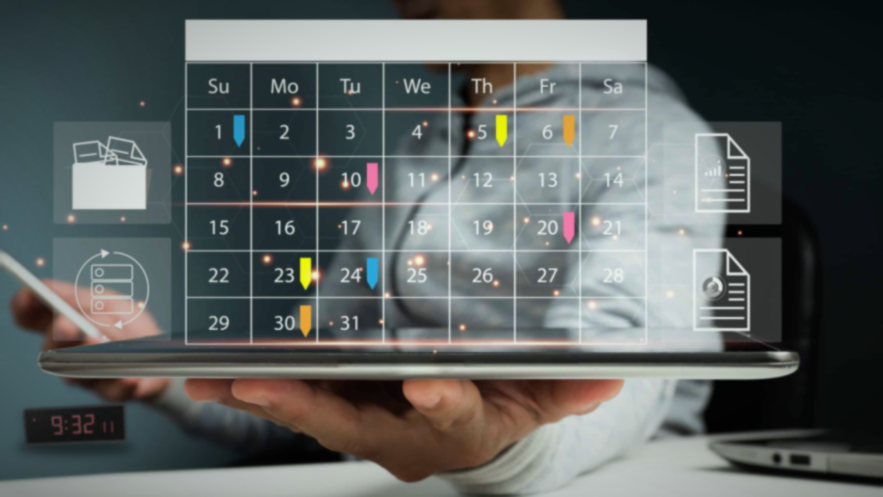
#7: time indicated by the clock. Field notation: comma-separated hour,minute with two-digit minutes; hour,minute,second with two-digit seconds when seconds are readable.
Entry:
9,32
